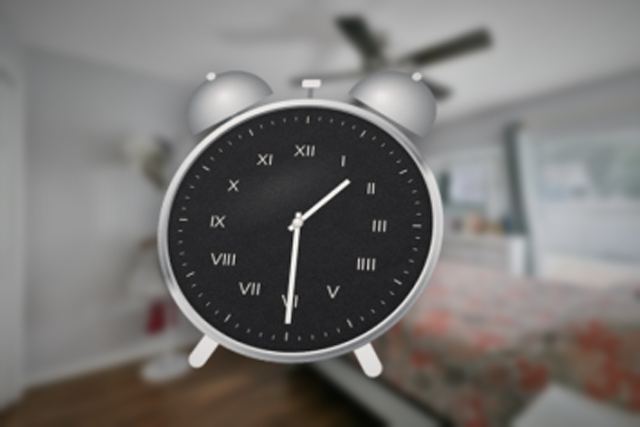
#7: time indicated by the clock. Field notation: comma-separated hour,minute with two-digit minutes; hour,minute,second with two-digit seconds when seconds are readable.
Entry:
1,30
